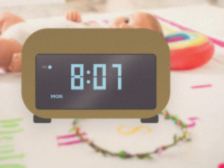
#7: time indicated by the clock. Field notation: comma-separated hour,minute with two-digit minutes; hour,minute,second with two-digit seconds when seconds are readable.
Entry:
8,07
